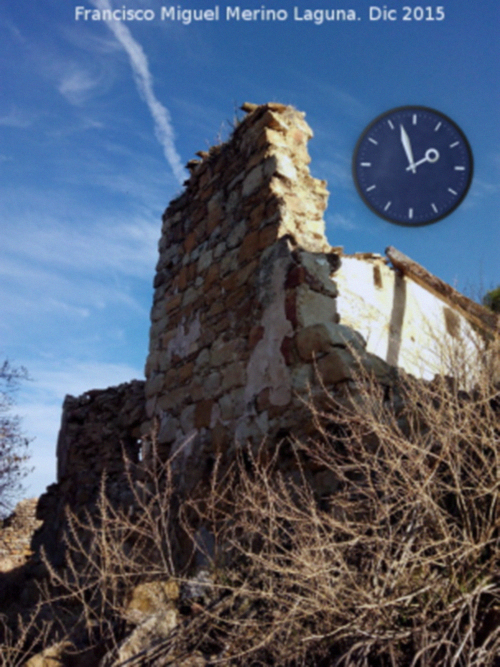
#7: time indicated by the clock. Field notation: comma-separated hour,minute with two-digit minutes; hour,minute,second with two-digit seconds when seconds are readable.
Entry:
1,57
